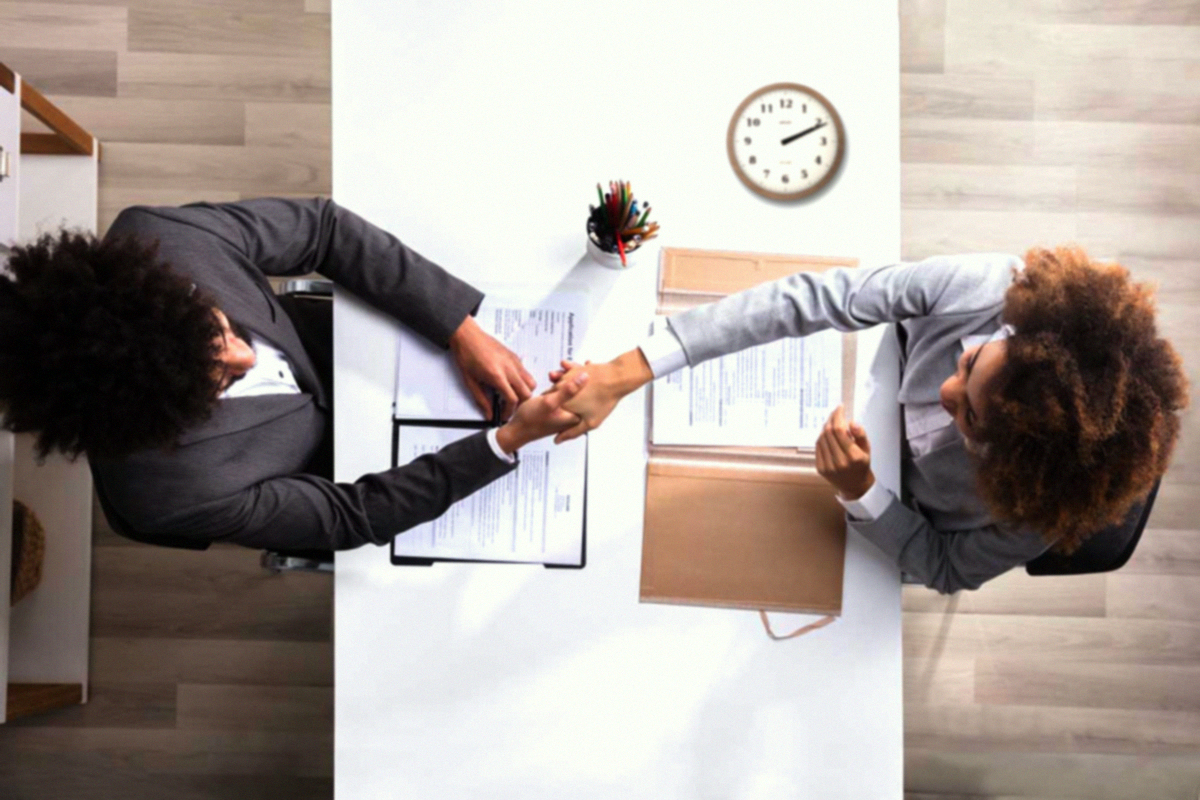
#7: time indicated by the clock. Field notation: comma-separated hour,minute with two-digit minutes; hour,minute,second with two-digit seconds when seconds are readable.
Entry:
2,11
